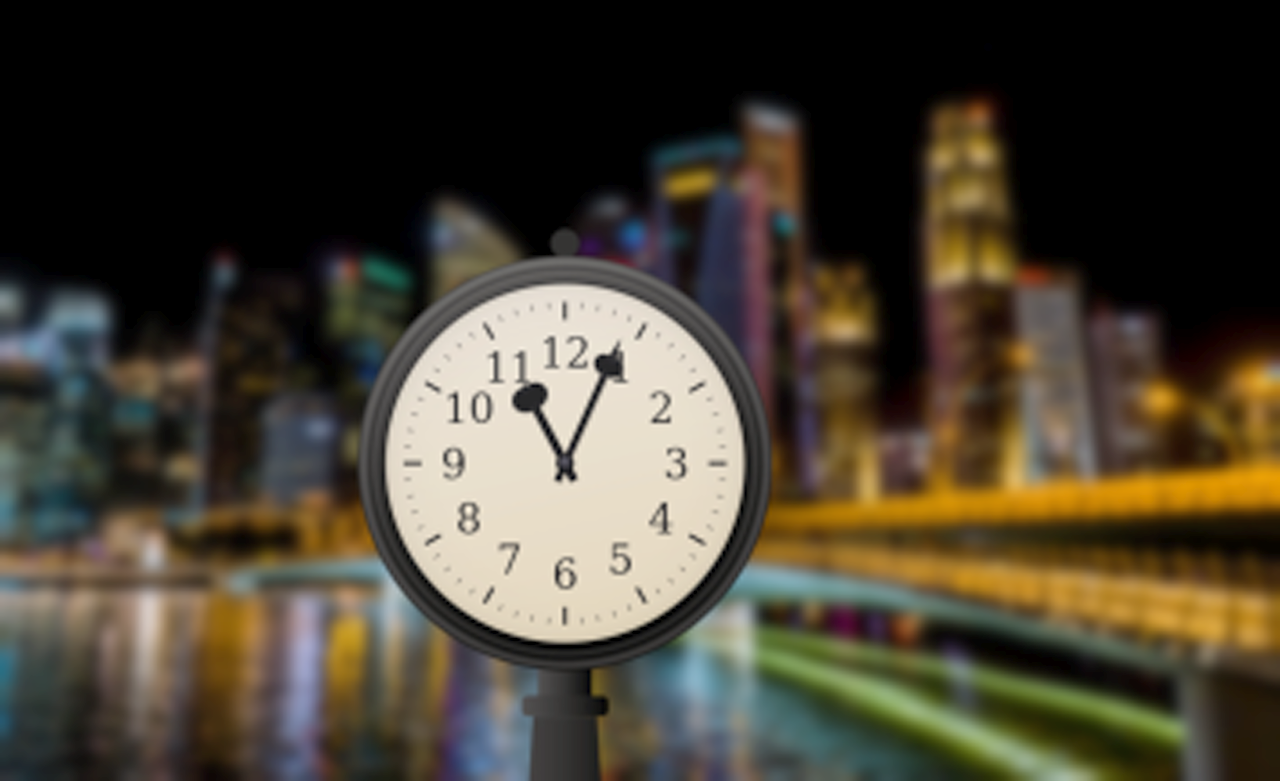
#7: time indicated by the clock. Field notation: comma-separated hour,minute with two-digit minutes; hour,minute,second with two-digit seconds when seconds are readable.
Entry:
11,04
